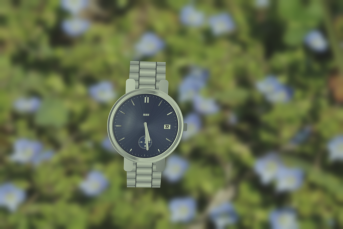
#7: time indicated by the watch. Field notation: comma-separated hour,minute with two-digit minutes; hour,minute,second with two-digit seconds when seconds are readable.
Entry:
5,29
